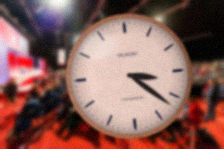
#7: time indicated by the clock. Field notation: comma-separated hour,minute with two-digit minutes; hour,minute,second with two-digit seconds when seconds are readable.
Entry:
3,22
